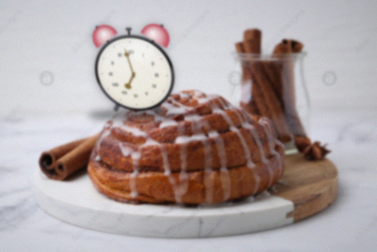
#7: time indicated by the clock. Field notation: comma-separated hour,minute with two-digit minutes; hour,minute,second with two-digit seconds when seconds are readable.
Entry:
6,58
